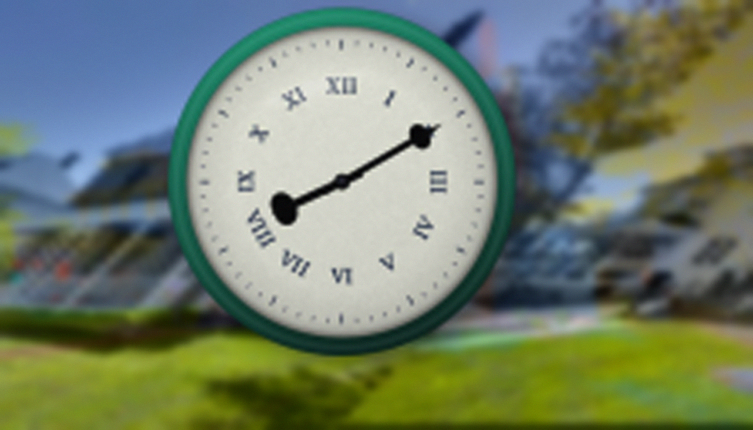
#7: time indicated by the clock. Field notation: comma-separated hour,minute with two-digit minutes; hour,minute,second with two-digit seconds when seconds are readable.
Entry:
8,10
